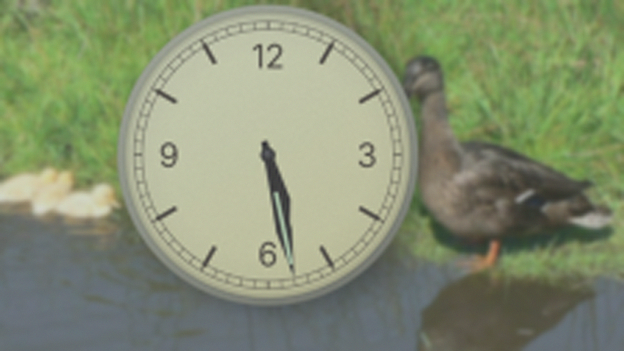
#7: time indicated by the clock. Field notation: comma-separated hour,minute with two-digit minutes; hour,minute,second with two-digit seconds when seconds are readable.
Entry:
5,28
